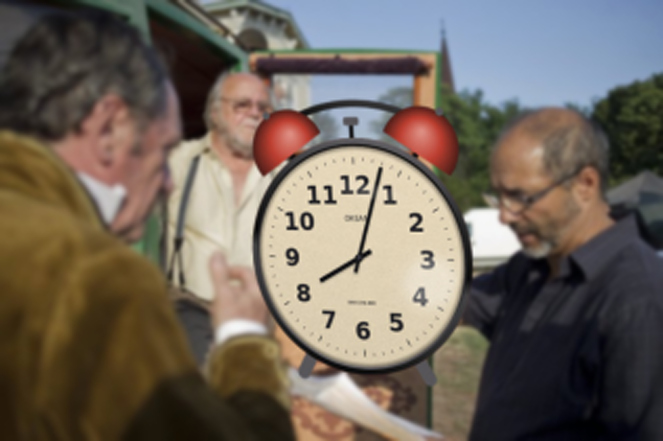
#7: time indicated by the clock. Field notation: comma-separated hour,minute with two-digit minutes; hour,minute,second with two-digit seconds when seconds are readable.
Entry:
8,03
